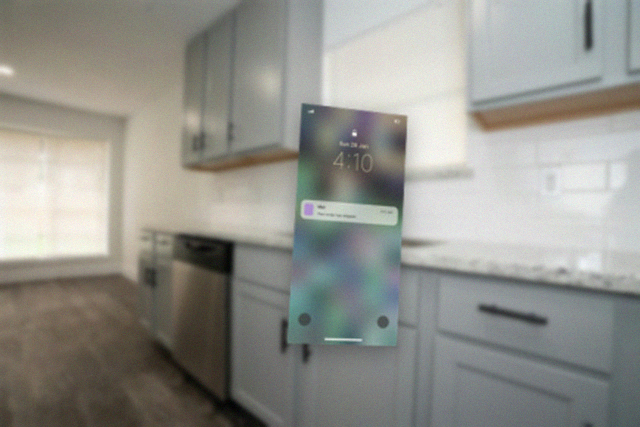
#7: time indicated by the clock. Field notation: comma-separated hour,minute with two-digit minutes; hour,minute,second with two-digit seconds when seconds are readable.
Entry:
4,10
